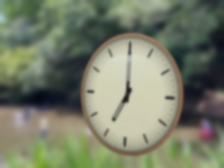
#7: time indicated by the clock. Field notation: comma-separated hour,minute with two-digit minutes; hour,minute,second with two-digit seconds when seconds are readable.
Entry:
7,00
